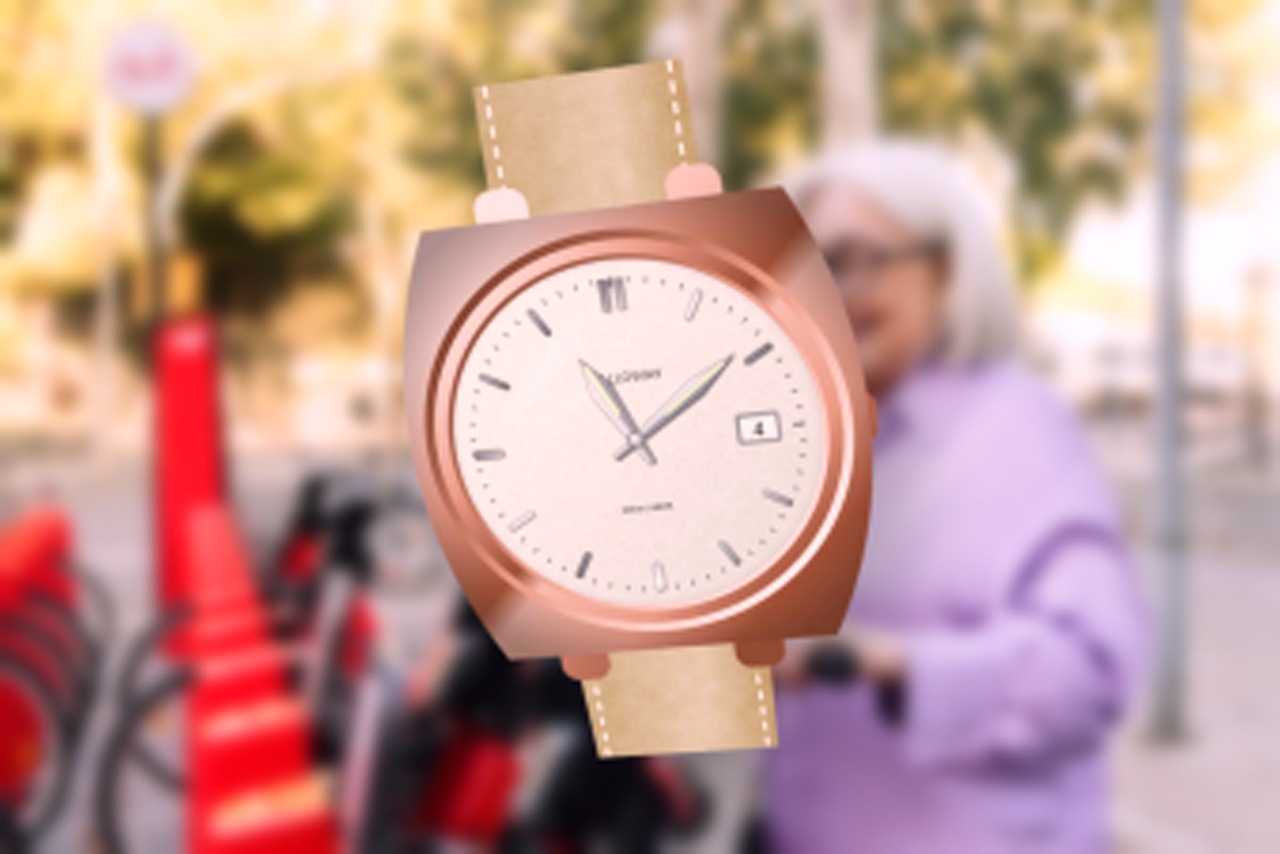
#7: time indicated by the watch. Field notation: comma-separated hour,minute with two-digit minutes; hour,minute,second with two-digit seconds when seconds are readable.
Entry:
11,09
